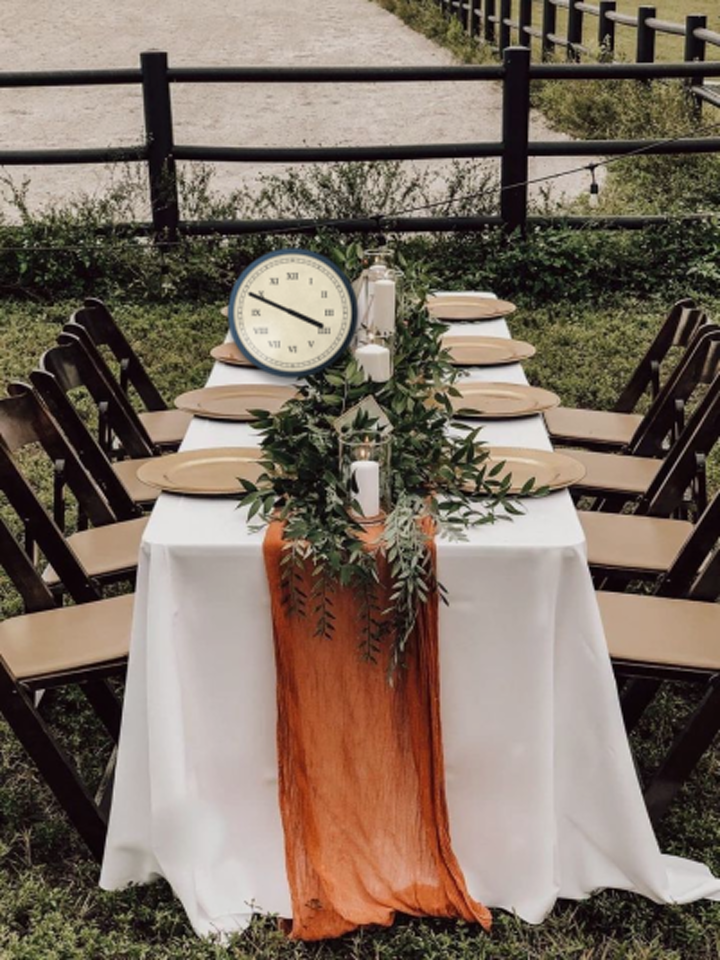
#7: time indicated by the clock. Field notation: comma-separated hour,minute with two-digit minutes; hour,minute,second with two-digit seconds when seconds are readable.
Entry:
3,49
